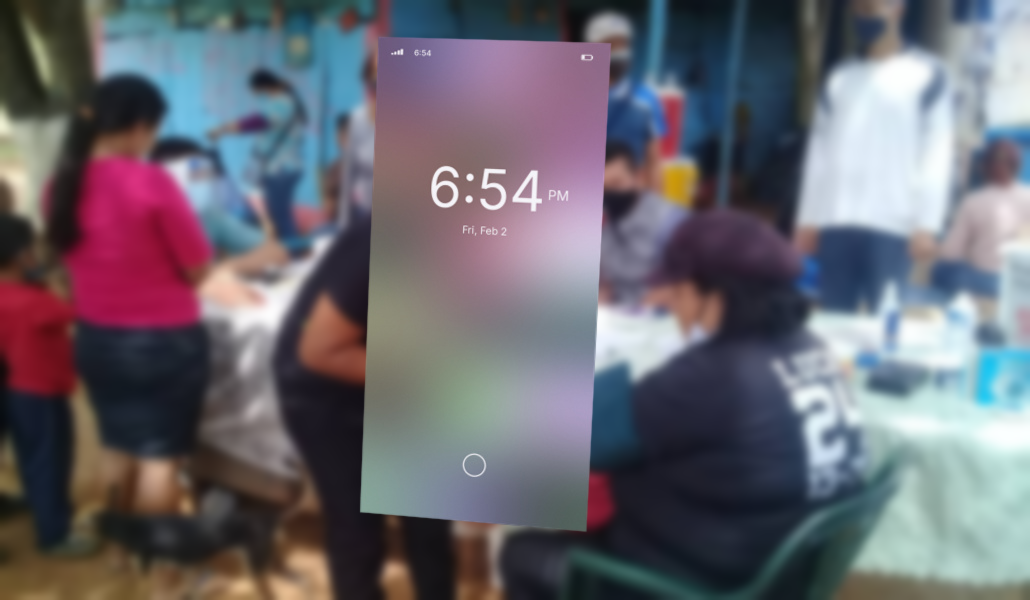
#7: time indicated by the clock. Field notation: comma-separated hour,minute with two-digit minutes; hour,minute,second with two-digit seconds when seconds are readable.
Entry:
6,54
